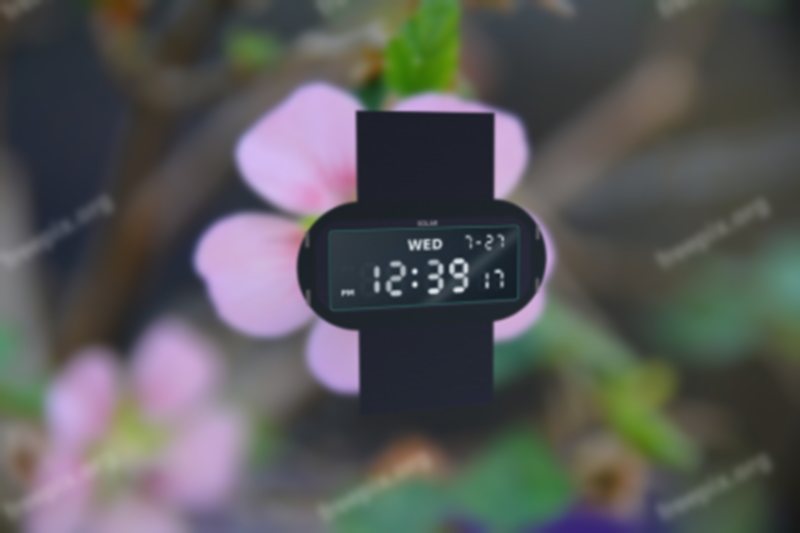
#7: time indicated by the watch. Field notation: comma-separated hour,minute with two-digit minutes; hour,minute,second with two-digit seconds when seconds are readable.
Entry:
12,39,17
